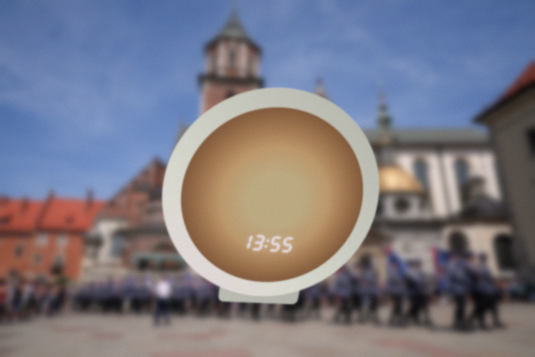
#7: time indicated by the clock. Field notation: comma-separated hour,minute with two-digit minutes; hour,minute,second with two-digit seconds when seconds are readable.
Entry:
13,55
